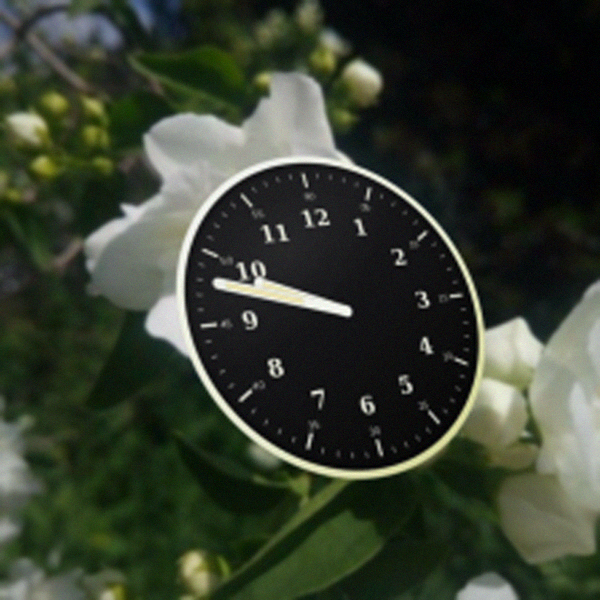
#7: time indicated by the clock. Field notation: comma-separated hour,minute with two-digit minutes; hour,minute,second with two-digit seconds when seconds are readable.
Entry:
9,48
